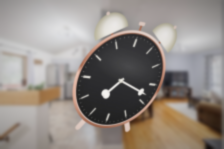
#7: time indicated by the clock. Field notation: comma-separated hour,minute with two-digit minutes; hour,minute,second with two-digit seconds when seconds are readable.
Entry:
7,18
